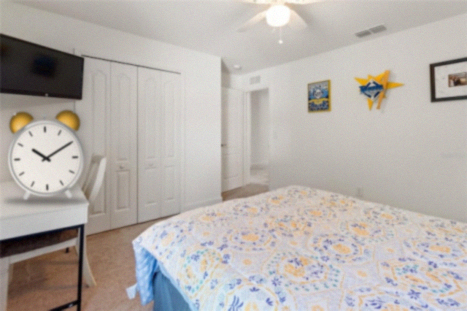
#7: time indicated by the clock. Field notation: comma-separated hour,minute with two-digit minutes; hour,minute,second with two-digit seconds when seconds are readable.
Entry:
10,10
